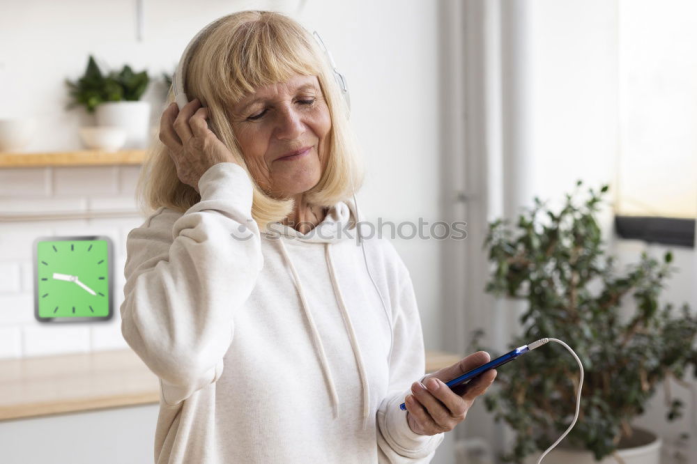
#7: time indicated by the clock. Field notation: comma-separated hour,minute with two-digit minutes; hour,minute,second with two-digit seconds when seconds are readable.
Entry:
9,21
